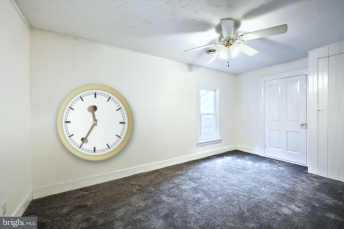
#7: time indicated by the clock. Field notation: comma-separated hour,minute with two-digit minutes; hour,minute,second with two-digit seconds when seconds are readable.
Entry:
11,35
